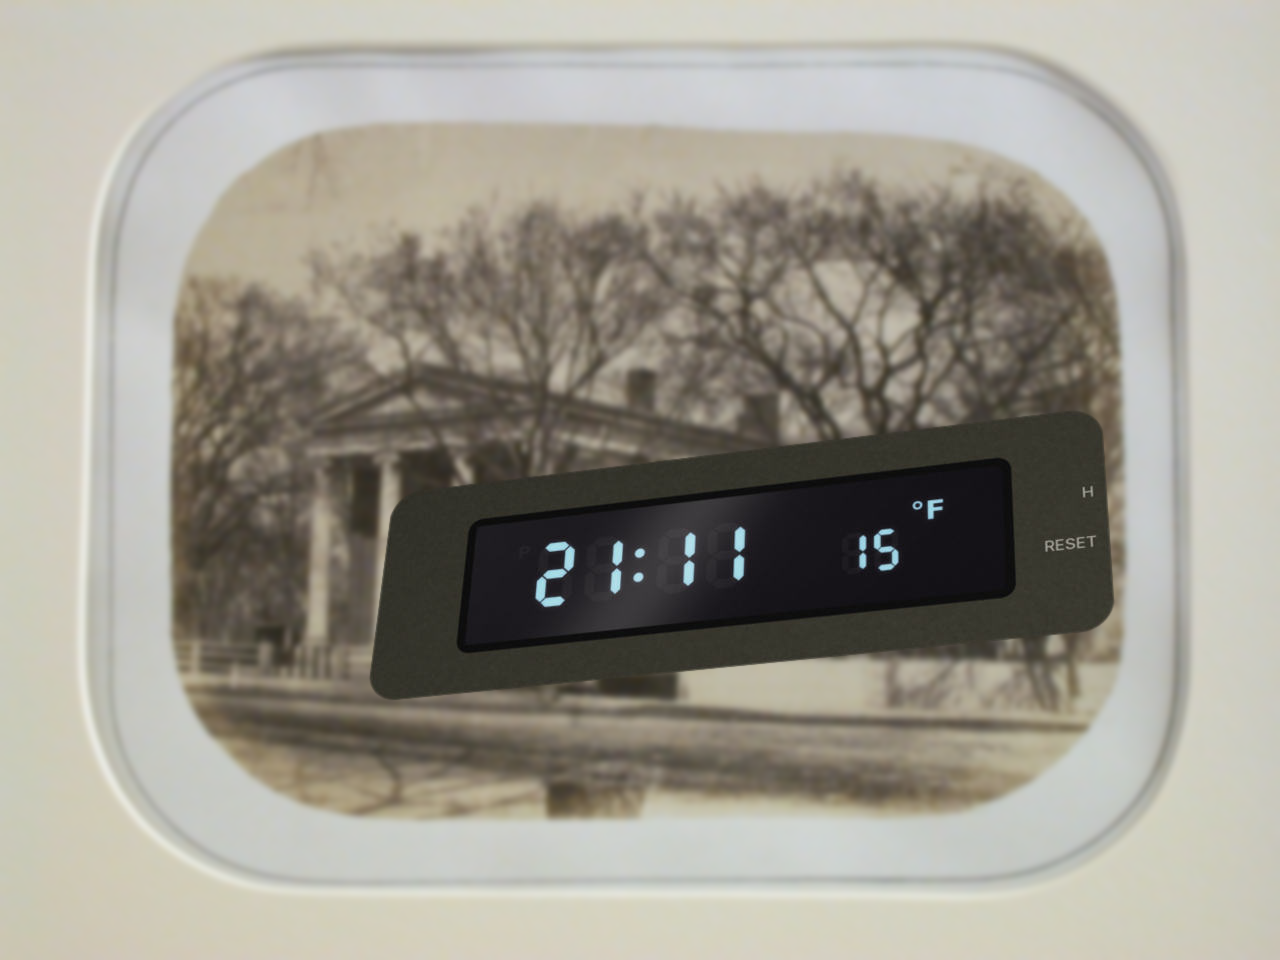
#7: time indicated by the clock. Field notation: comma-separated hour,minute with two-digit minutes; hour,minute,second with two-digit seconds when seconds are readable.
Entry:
21,11
